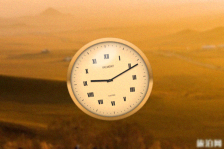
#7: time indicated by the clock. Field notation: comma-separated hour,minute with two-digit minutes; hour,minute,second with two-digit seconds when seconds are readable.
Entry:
9,11
